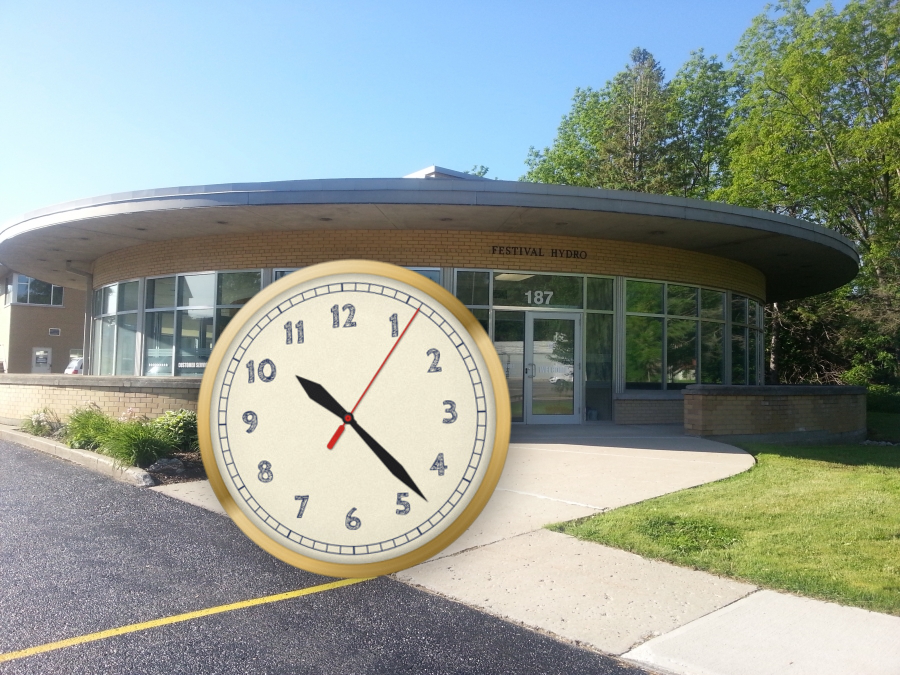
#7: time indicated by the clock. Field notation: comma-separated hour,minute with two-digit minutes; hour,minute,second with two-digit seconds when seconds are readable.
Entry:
10,23,06
